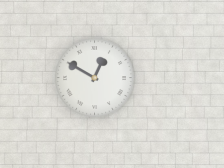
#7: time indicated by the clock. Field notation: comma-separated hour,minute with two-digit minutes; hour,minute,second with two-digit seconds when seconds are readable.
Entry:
12,50
